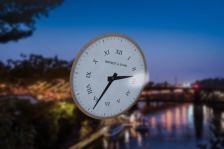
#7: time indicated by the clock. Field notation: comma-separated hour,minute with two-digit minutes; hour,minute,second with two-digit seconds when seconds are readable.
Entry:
2,34
